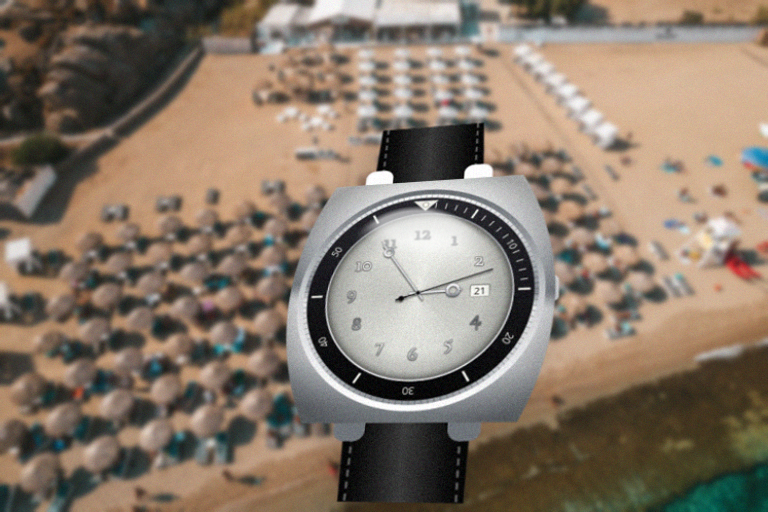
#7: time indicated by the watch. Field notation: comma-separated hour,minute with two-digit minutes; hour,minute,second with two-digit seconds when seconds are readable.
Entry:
2,54,12
